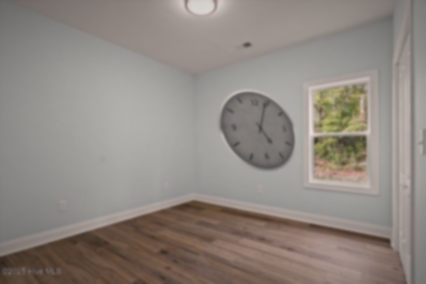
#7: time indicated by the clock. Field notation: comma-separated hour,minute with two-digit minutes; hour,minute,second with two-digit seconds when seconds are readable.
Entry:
5,04
